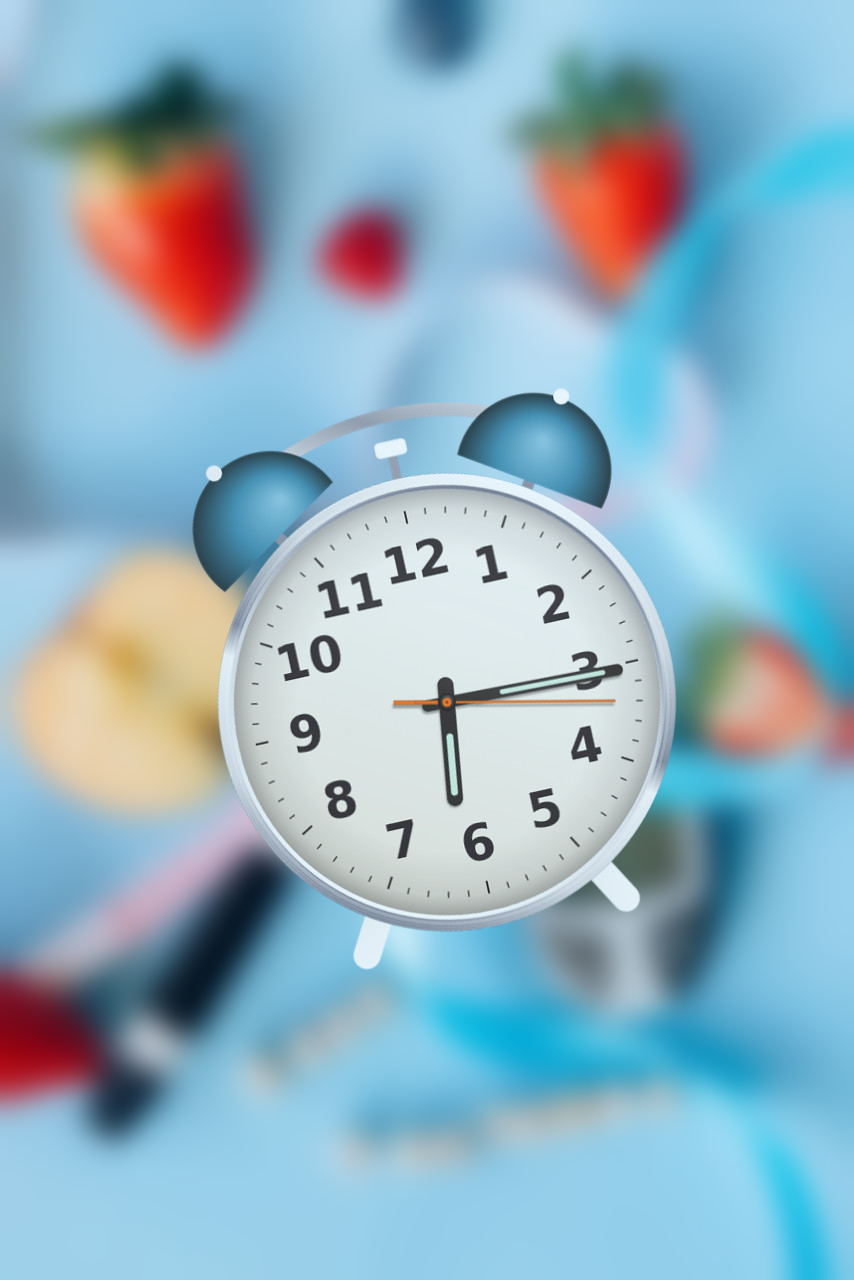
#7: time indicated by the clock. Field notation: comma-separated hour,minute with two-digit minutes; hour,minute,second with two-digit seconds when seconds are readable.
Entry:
6,15,17
